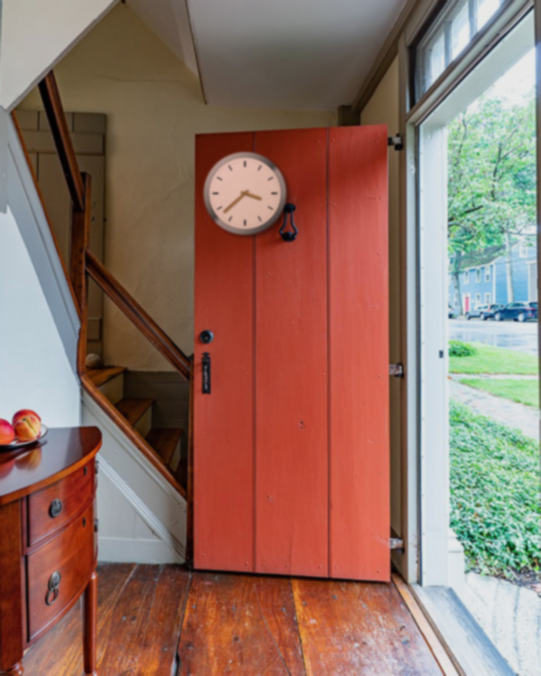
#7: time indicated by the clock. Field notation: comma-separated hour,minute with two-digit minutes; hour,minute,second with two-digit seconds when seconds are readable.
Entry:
3,38
